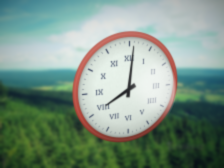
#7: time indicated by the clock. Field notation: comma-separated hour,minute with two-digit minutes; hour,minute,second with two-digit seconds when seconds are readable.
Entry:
8,01
